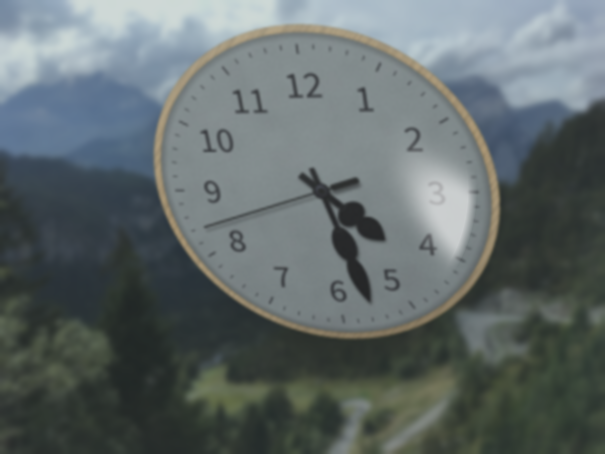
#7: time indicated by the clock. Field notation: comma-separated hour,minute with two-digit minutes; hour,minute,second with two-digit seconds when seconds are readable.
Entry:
4,27,42
